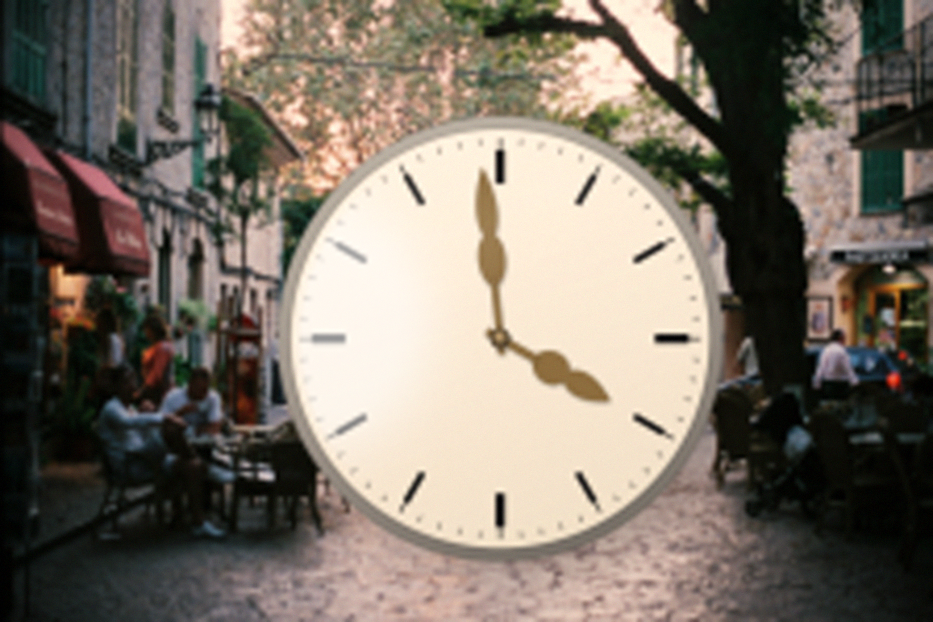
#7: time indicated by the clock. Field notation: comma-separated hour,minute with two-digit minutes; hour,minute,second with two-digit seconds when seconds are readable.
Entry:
3,59
